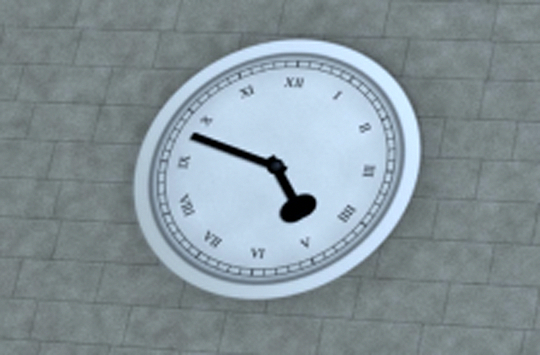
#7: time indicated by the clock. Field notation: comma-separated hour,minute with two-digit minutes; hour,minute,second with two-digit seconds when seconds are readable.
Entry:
4,48
